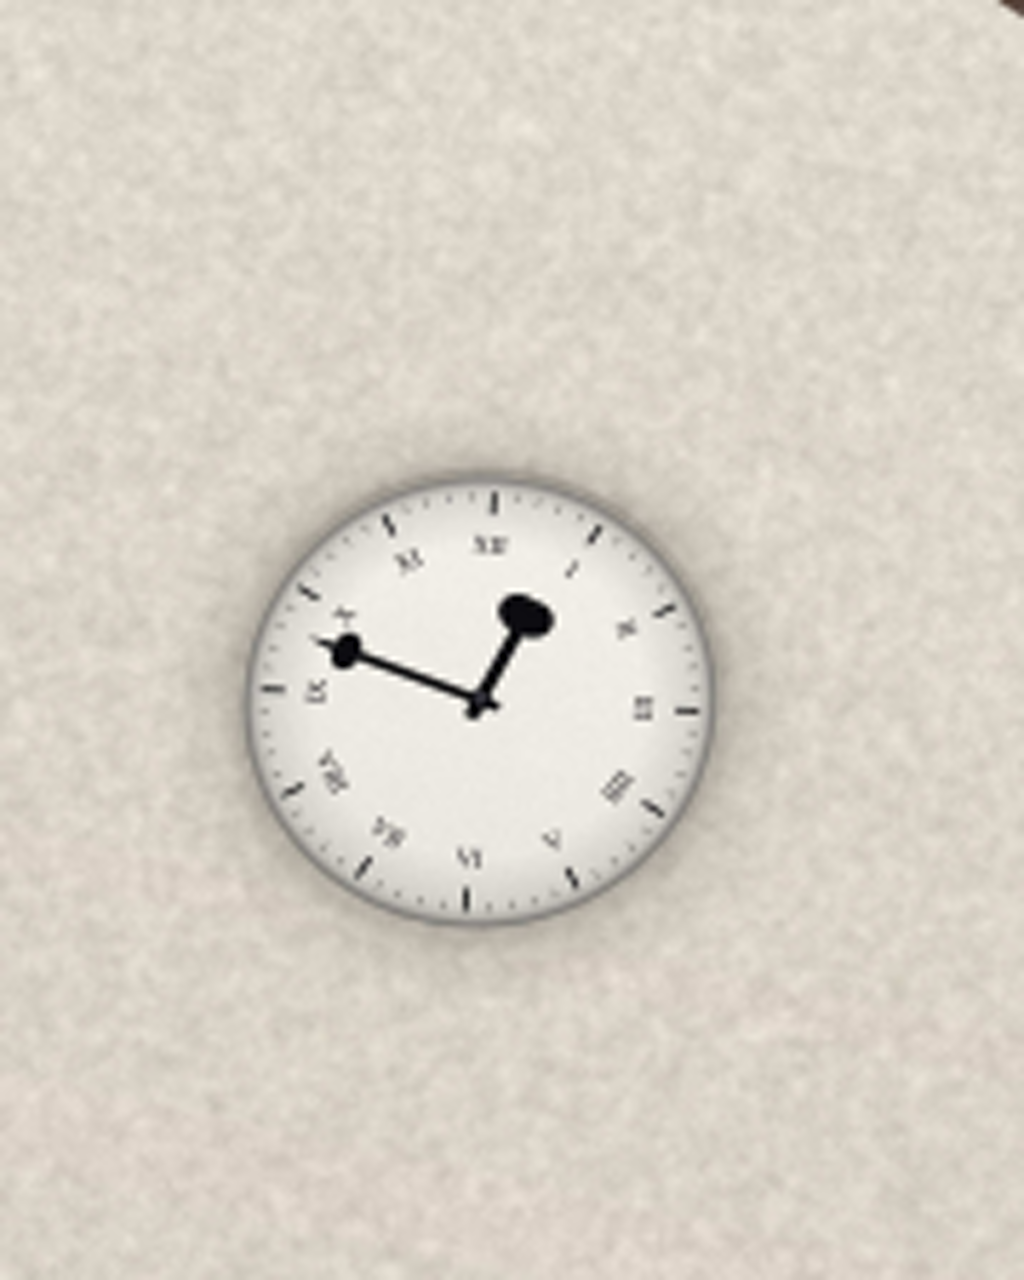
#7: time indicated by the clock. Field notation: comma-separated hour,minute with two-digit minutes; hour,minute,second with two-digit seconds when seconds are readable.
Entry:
12,48
